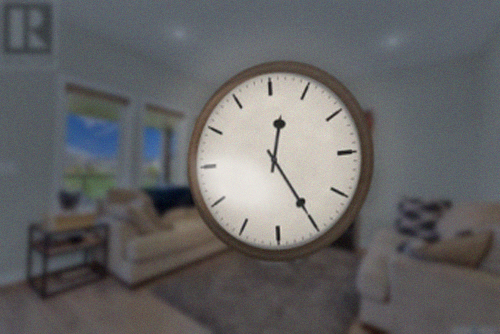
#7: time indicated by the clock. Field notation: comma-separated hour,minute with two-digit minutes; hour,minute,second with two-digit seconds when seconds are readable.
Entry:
12,25
